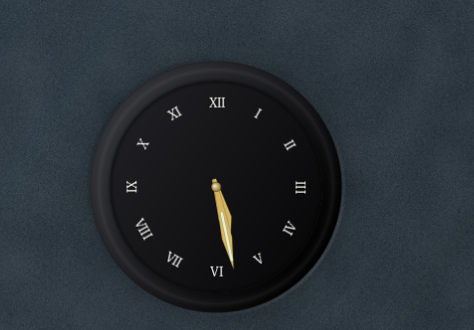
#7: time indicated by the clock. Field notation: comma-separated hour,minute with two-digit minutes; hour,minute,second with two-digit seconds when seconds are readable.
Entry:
5,28
